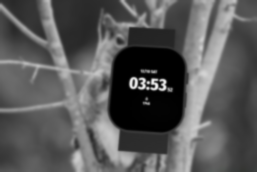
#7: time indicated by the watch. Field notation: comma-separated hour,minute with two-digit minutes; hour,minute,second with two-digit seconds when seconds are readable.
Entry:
3,53
